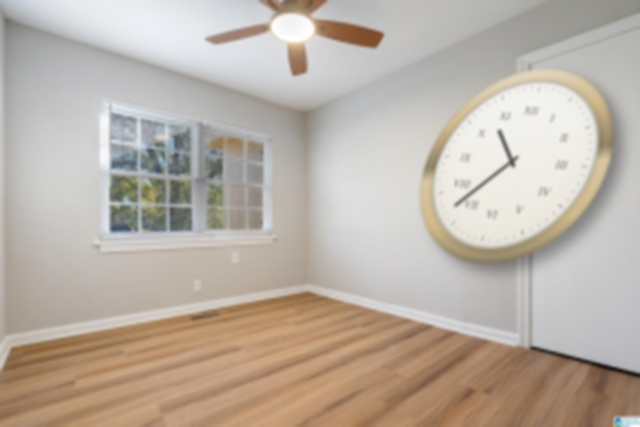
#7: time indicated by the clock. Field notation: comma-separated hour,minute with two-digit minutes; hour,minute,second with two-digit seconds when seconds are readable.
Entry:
10,37
